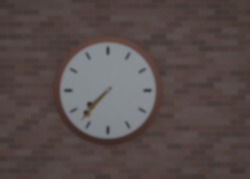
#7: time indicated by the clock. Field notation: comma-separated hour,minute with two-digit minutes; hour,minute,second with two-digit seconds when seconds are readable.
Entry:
7,37
